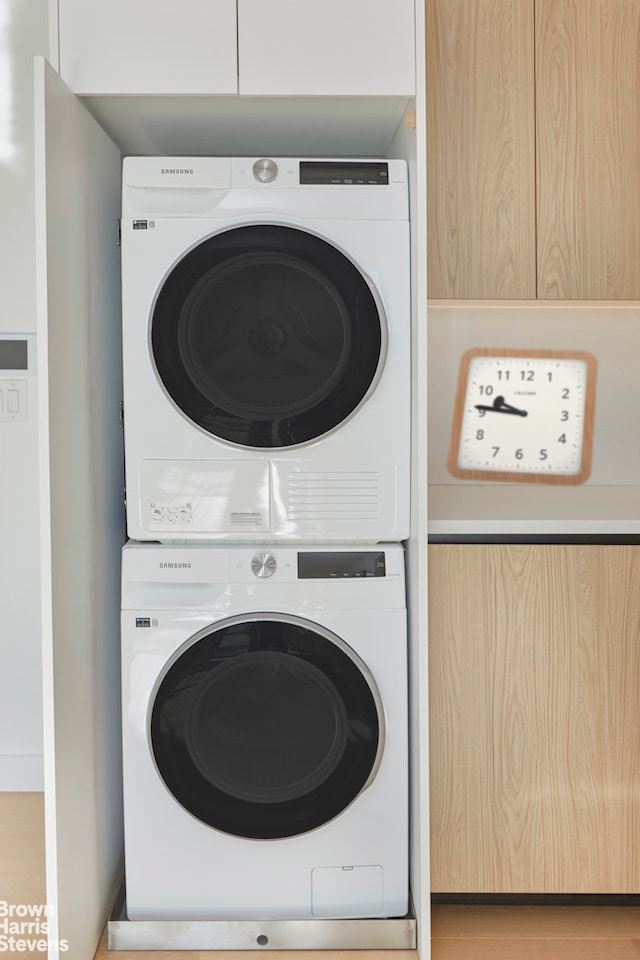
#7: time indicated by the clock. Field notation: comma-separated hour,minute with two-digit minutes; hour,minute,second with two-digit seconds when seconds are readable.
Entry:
9,46
